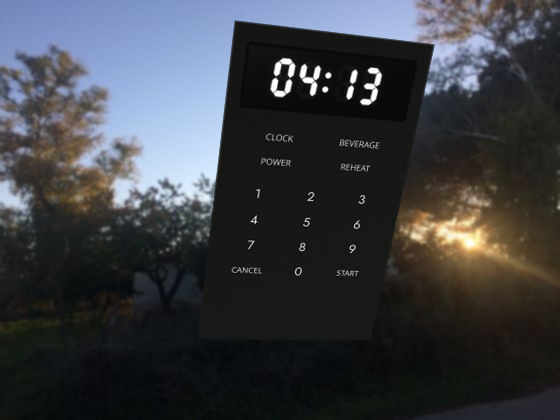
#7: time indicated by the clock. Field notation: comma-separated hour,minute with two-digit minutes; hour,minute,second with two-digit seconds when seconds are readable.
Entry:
4,13
